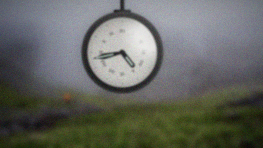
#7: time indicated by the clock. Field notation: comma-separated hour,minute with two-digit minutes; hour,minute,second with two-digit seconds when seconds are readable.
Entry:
4,43
